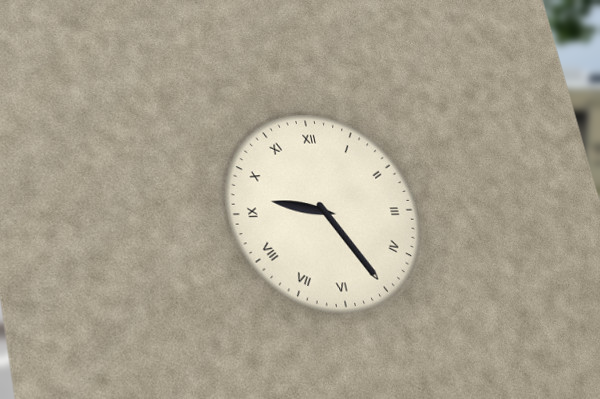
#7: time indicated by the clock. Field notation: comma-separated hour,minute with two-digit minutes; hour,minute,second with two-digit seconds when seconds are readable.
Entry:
9,25
